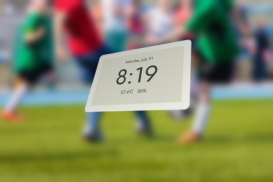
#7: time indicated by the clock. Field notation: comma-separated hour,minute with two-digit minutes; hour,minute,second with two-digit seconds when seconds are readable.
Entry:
8,19
